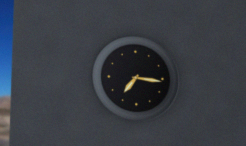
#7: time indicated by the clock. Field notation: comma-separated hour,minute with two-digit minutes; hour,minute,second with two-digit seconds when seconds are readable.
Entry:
7,16
